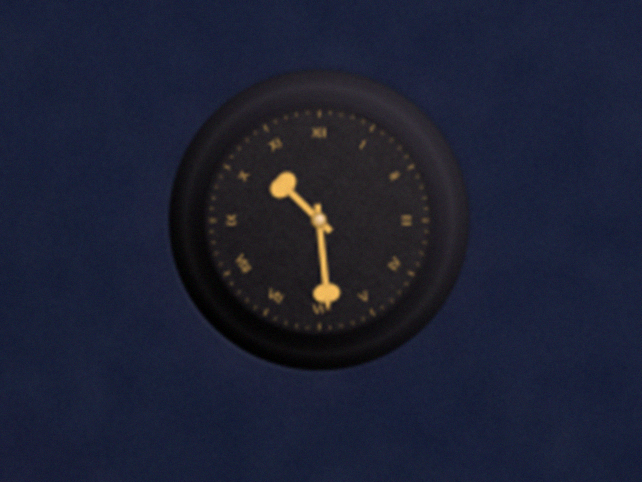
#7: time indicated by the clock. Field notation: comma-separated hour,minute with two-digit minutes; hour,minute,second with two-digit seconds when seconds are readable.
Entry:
10,29
